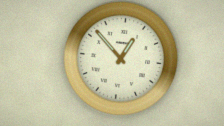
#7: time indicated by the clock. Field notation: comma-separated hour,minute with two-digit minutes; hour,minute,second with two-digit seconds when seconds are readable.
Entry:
12,52
